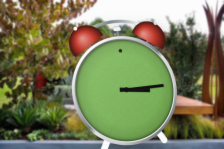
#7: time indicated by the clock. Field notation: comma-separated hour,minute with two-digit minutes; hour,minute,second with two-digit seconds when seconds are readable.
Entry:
3,15
